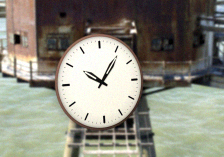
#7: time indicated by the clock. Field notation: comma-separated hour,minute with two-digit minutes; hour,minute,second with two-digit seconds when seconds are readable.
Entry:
10,06
